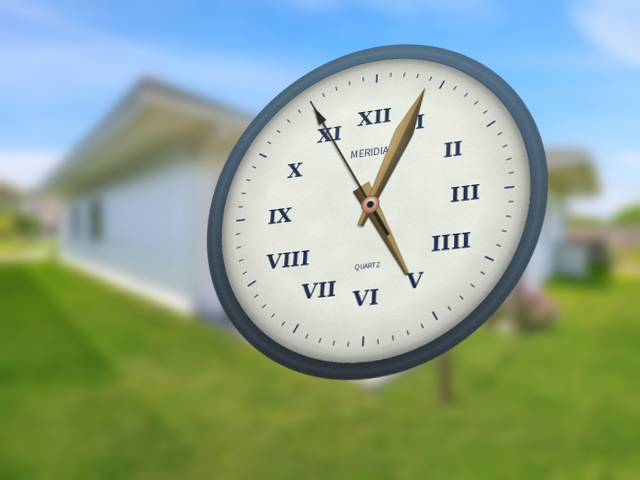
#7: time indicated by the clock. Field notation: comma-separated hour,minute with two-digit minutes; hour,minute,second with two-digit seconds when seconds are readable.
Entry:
5,03,55
